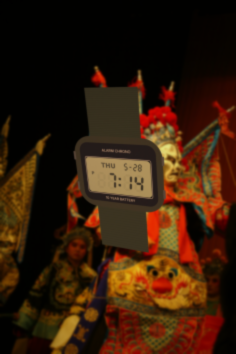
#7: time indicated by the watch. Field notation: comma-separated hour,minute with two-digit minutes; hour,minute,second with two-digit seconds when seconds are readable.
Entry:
7,14
